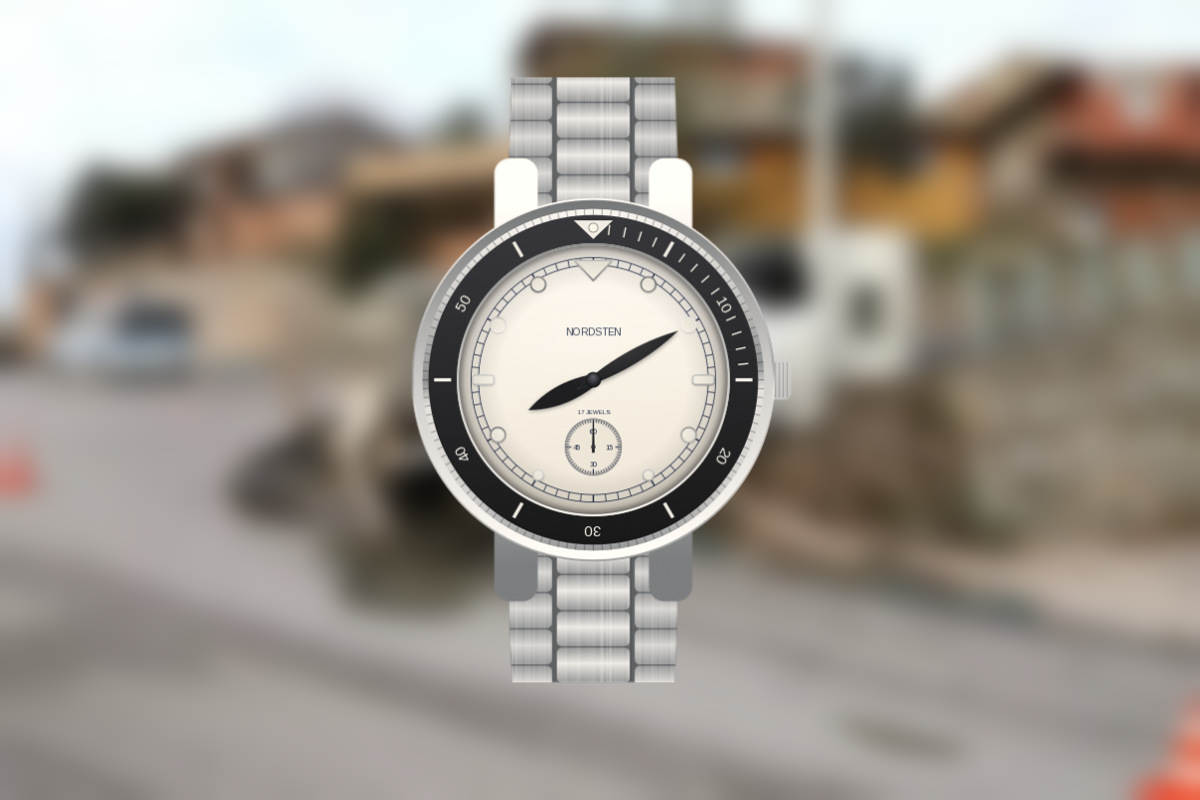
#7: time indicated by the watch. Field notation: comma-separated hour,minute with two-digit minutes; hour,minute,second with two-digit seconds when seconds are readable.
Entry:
8,10
